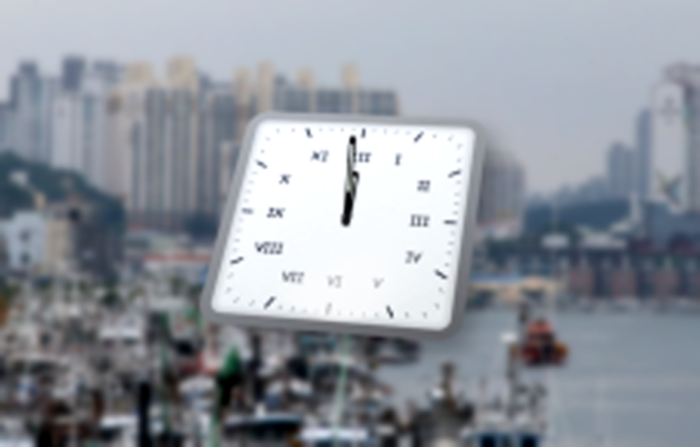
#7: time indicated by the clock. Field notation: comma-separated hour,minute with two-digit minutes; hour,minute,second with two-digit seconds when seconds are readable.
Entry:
11,59
